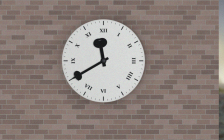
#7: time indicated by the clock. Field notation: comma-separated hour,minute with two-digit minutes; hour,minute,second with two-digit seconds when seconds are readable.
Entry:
11,40
